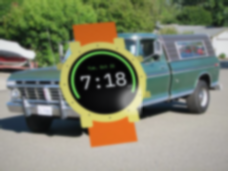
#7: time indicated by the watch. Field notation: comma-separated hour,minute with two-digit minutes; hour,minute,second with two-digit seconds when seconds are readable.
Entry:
7,18
